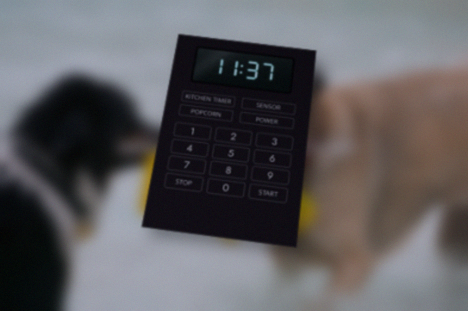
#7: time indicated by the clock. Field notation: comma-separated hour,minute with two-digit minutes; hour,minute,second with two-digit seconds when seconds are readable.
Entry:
11,37
